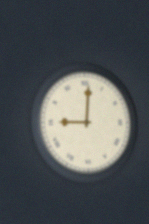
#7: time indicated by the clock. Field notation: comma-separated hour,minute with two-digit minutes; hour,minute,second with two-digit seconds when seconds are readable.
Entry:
9,01
